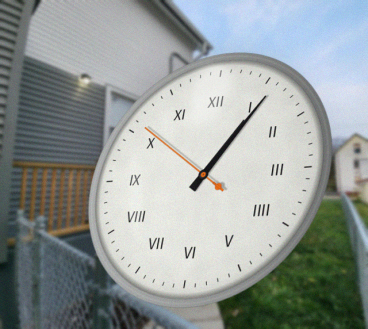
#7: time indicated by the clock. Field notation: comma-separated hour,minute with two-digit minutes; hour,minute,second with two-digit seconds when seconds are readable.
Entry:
1,05,51
